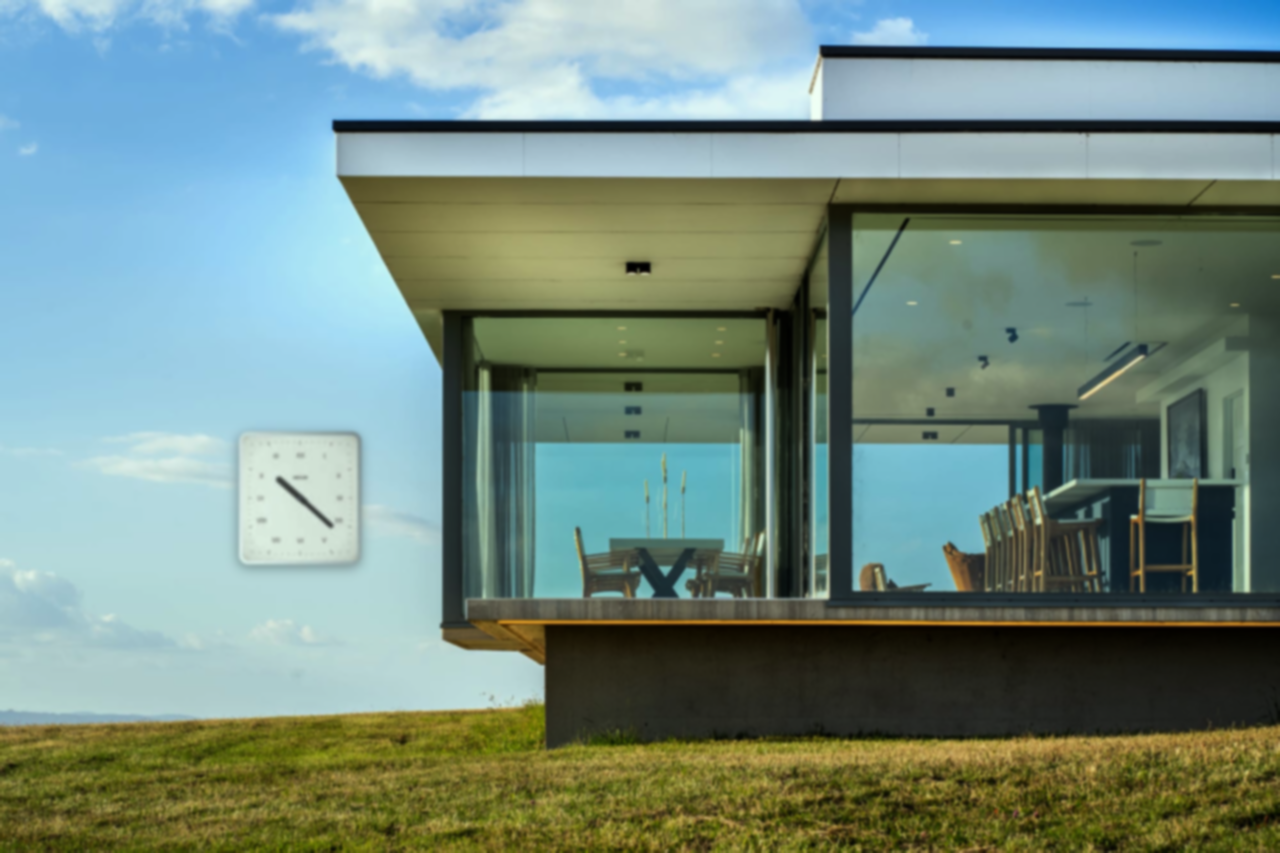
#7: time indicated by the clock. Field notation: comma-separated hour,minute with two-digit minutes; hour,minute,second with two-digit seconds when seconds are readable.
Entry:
10,22
